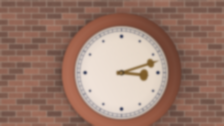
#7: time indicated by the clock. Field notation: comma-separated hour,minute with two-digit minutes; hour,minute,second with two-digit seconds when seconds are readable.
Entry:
3,12
